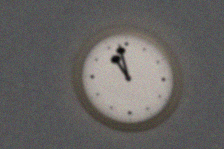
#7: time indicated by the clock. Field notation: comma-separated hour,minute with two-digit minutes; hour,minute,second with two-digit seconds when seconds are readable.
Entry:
10,58
